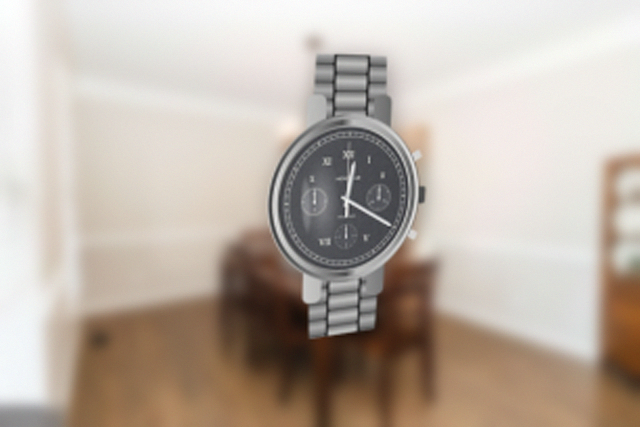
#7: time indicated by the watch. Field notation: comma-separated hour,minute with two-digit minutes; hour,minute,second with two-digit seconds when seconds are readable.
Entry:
12,20
